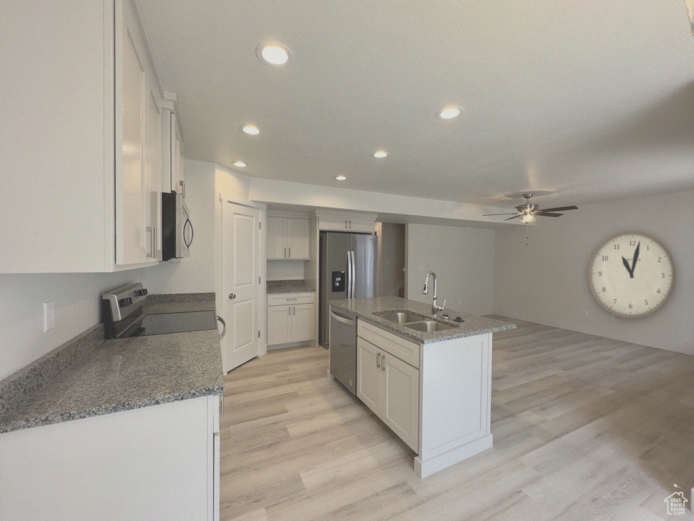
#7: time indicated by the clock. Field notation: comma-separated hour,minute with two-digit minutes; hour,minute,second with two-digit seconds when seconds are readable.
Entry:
11,02
